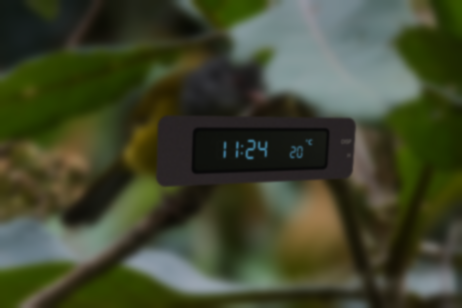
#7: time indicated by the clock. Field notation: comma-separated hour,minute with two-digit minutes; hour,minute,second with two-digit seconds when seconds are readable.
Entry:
11,24
